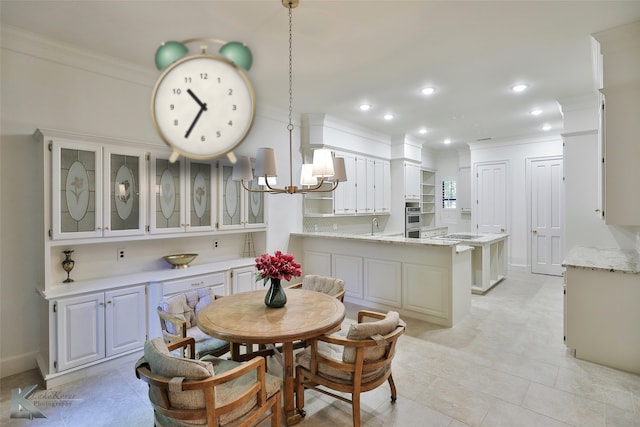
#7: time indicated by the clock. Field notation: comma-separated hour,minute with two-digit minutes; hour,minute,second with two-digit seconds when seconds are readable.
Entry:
10,35
